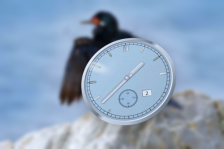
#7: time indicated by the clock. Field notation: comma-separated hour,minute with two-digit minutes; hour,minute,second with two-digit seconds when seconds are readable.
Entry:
1,38
